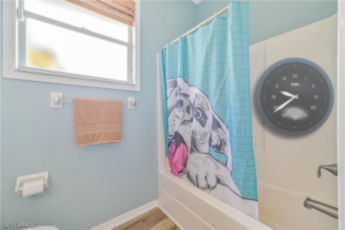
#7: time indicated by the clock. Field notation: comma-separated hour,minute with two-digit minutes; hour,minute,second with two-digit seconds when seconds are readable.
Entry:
9,39
